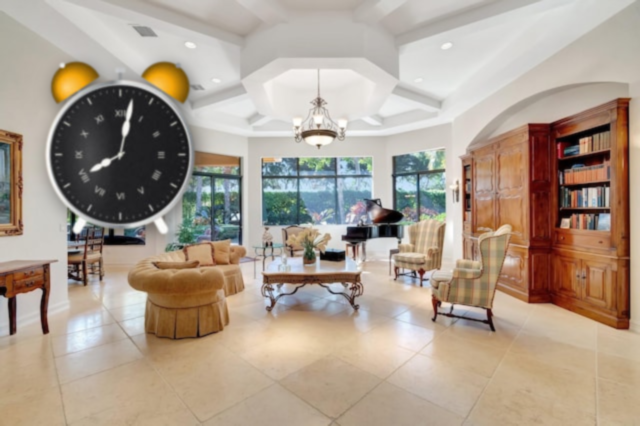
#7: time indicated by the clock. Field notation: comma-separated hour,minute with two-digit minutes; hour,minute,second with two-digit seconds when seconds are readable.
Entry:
8,02
